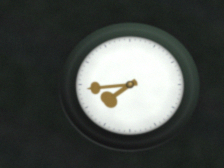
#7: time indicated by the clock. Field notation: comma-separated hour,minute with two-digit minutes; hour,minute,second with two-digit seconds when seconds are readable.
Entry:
7,44
